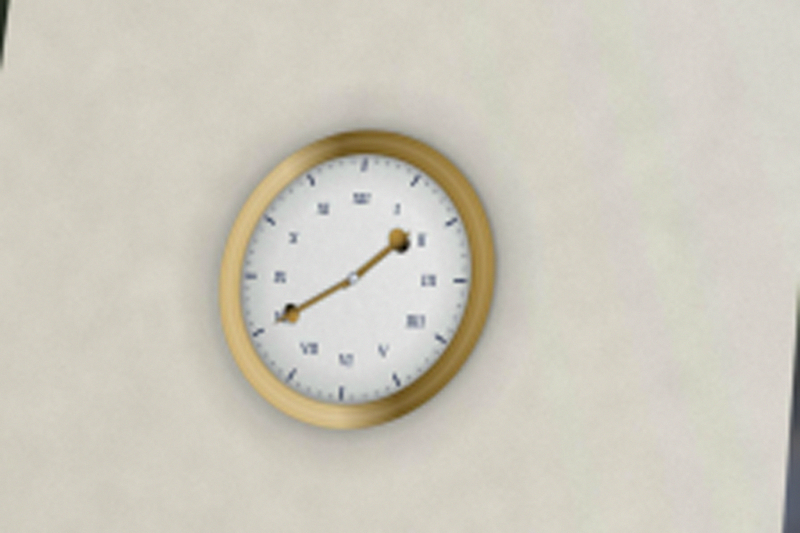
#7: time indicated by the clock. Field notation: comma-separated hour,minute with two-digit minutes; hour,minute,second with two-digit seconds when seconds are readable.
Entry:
1,40
